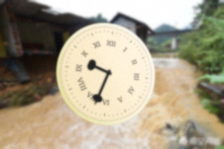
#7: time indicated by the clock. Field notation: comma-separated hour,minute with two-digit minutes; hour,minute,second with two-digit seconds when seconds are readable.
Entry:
9,33
